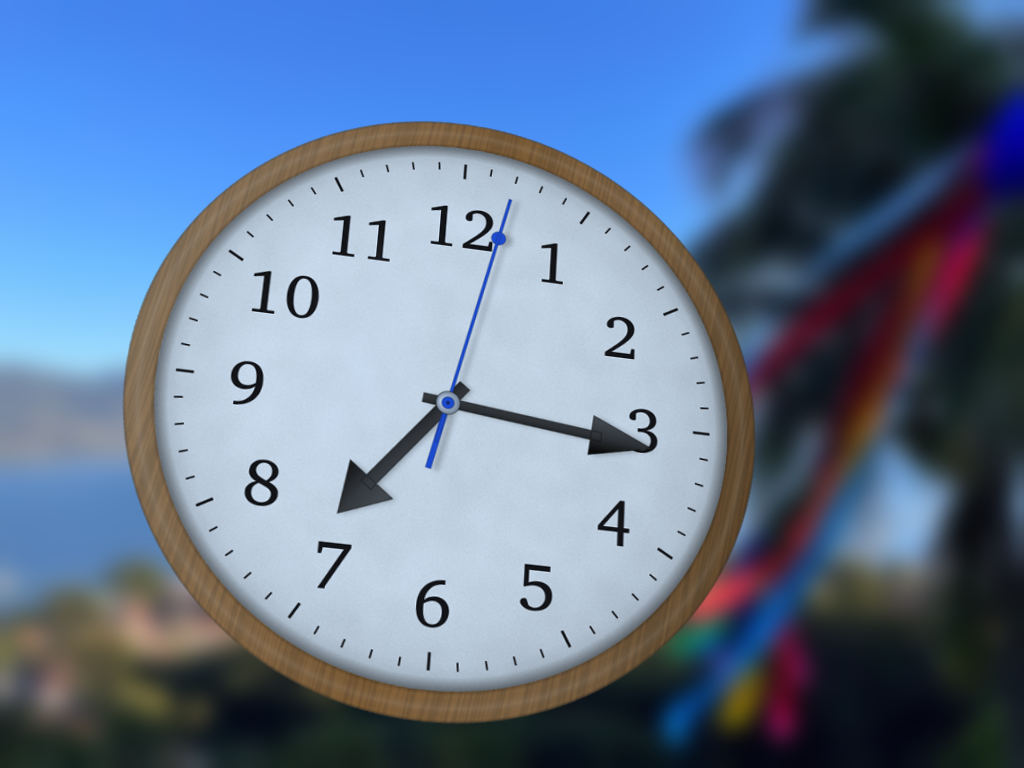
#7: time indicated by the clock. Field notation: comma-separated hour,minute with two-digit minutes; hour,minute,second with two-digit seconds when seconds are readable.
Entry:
7,16,02
